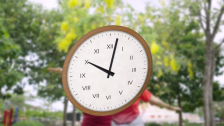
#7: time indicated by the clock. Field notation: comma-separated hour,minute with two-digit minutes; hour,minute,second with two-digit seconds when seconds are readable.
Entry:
10,02
